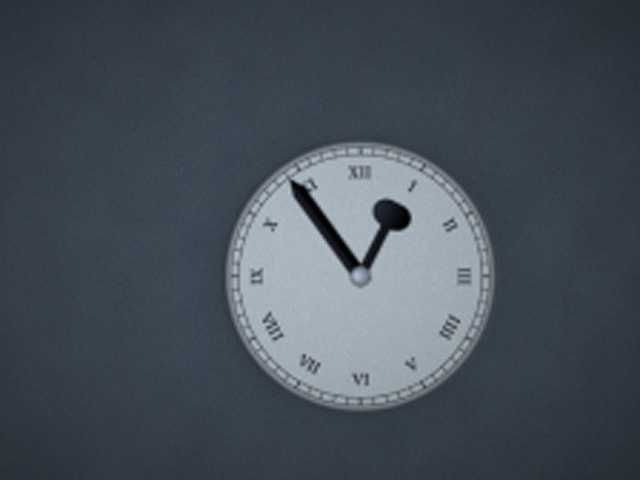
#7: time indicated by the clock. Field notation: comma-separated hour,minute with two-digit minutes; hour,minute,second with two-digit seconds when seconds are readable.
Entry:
12,54
